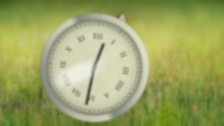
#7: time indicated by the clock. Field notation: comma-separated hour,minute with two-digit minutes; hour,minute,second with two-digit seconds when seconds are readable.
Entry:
12,31
